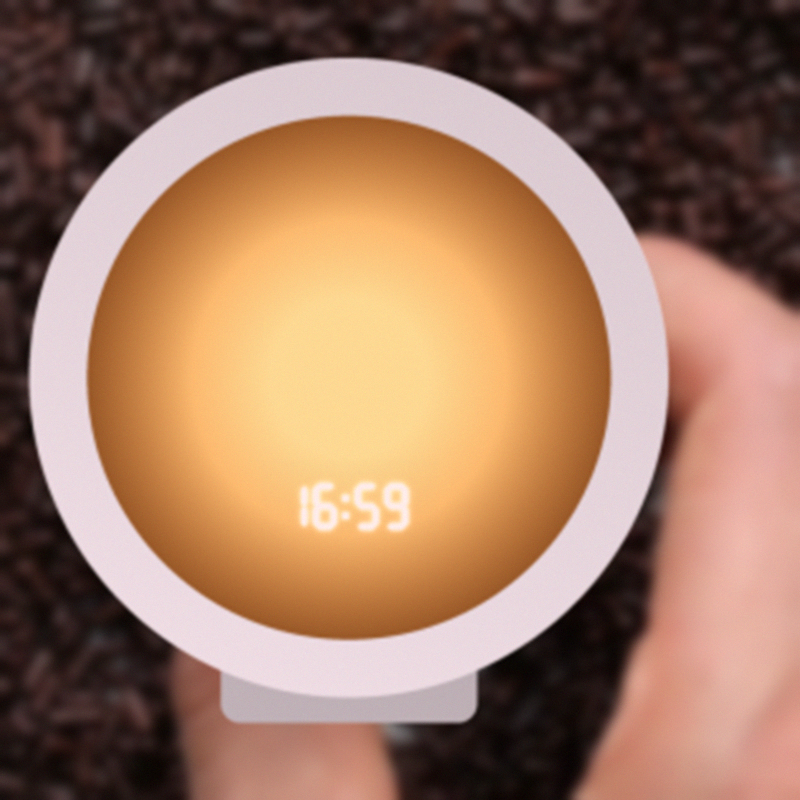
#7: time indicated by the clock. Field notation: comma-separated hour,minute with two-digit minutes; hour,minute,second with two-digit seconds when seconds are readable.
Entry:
16,59
